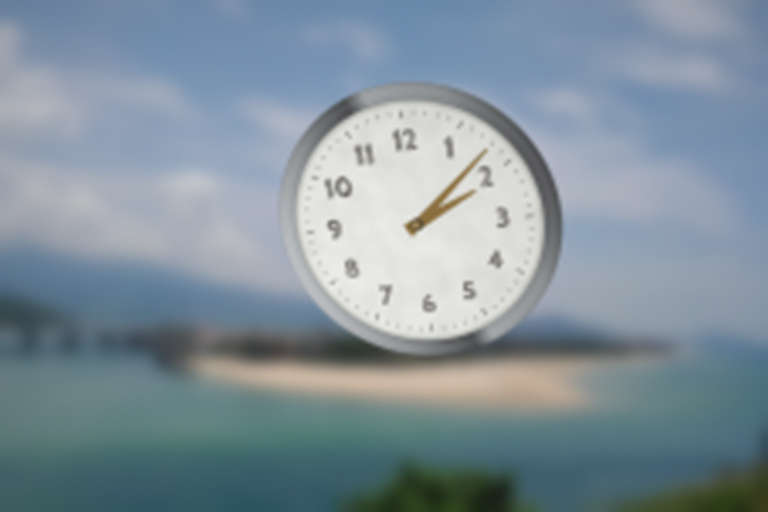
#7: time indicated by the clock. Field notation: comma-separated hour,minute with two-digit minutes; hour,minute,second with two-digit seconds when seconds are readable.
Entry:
2,08
